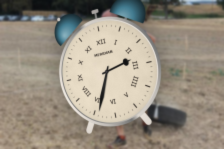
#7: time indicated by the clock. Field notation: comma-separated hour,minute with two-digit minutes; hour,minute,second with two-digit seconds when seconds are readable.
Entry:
2,34
